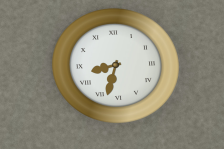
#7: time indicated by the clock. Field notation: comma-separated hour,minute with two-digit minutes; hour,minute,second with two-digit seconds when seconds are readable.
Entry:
8,33
